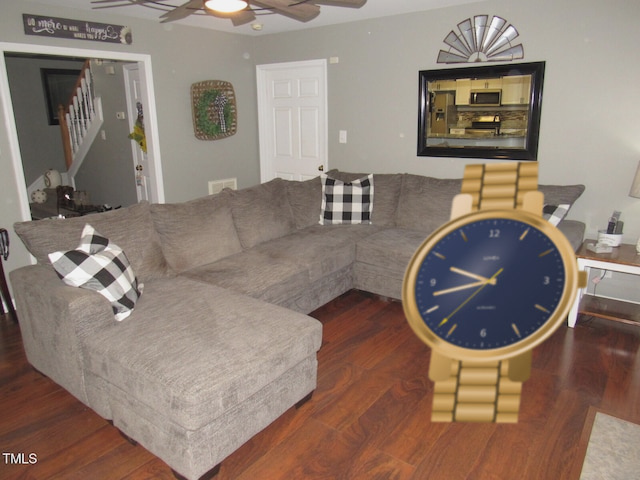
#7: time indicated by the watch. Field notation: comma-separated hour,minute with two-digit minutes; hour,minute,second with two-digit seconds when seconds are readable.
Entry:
9,42,37
